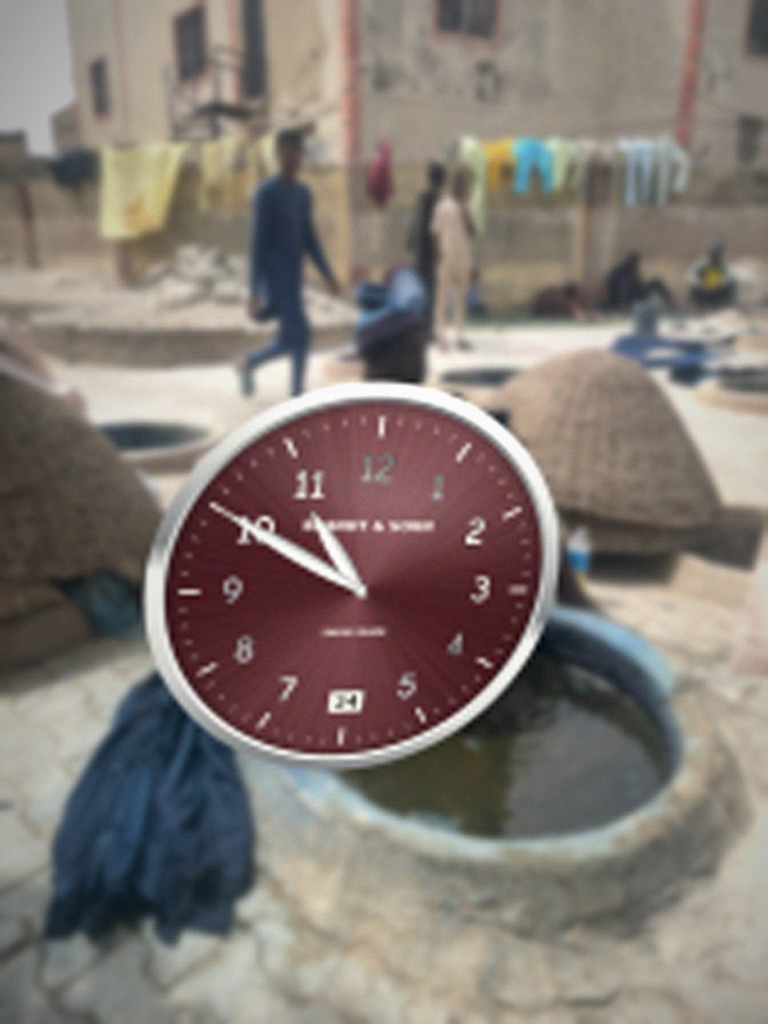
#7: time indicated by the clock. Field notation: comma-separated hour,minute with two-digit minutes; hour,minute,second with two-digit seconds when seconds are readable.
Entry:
10,50
